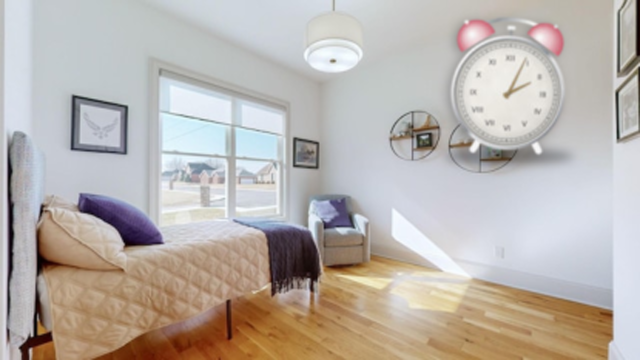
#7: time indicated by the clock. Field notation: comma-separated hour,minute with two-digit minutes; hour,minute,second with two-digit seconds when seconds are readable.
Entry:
2,04
